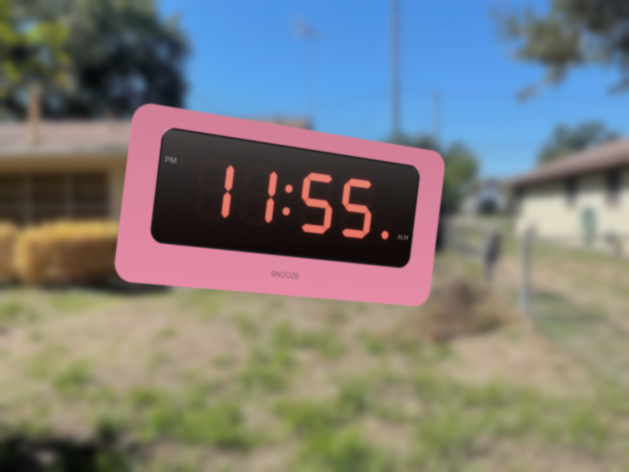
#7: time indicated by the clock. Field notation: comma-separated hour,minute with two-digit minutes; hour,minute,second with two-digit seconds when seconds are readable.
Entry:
11,55
